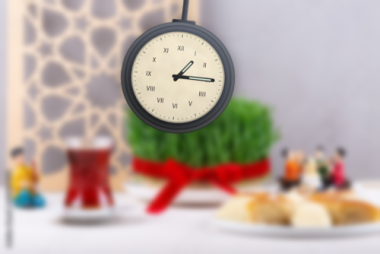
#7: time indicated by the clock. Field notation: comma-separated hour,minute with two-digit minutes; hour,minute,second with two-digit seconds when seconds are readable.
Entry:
1,15
